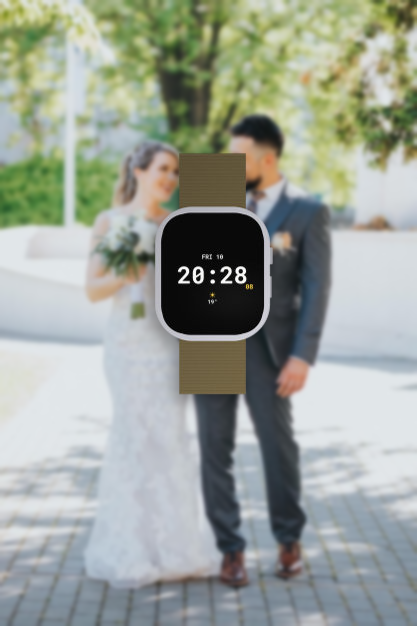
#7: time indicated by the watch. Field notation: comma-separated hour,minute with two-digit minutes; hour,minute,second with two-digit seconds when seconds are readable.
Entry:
20,28
